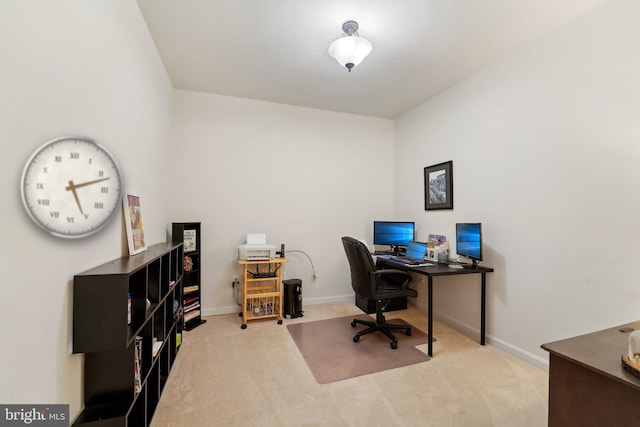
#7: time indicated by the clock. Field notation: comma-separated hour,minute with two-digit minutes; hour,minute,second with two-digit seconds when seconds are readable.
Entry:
5,12
